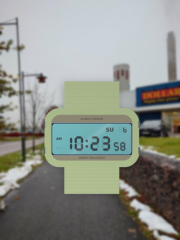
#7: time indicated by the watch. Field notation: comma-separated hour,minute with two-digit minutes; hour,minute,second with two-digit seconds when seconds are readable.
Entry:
10,23,58
